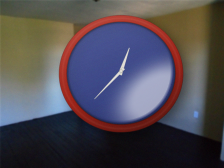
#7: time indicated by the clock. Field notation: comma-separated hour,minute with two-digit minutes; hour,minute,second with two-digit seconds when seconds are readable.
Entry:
12,37
